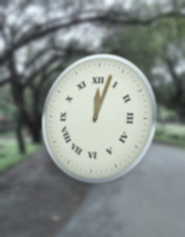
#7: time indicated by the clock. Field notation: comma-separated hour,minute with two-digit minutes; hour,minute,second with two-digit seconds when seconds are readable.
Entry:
12,03
